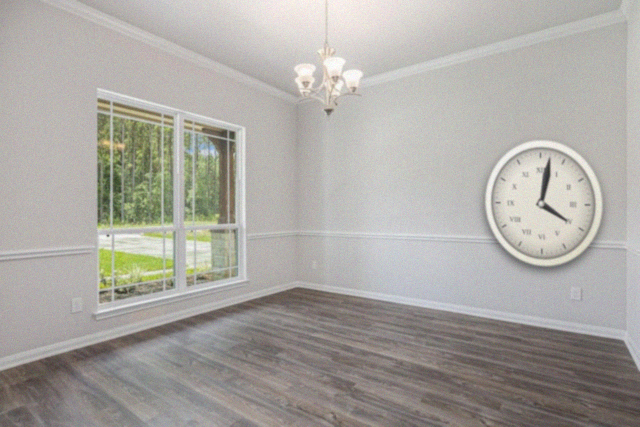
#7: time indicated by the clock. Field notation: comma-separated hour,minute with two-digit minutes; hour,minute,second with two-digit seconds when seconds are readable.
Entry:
4,02
